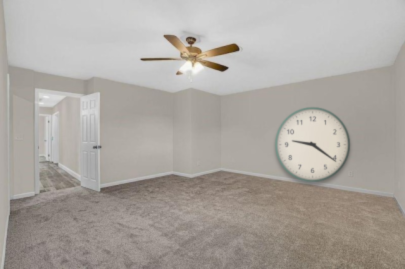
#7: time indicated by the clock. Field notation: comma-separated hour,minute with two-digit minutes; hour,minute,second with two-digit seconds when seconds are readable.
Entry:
9,21
